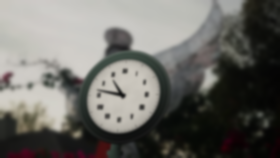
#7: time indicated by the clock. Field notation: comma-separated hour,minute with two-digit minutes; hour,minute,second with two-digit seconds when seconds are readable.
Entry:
10,47
